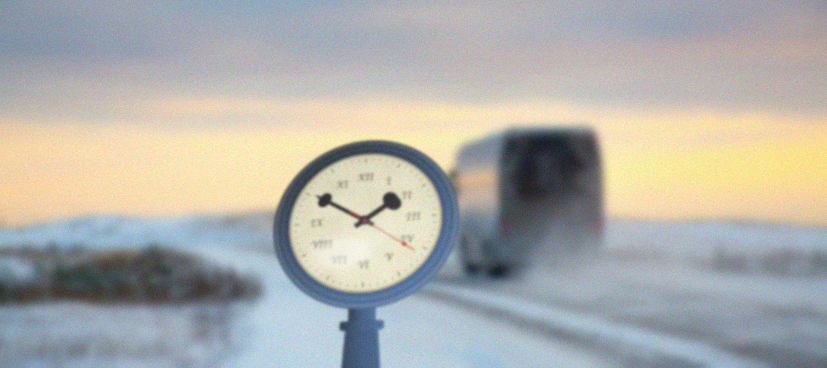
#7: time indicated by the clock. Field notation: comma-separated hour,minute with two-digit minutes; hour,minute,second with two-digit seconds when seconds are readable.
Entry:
1,50,21
